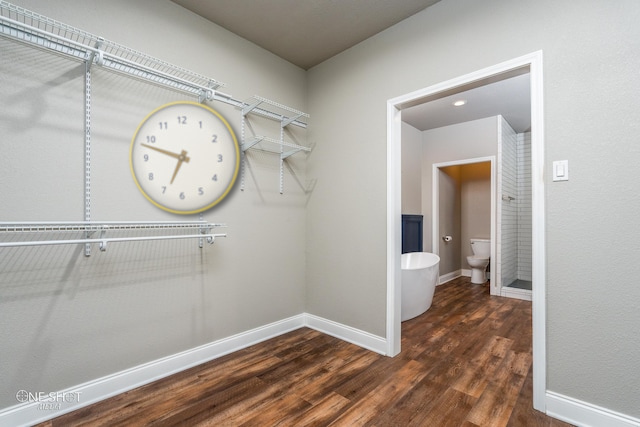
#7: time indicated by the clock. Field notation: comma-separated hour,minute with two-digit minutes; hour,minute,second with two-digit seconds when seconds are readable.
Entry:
6,48
